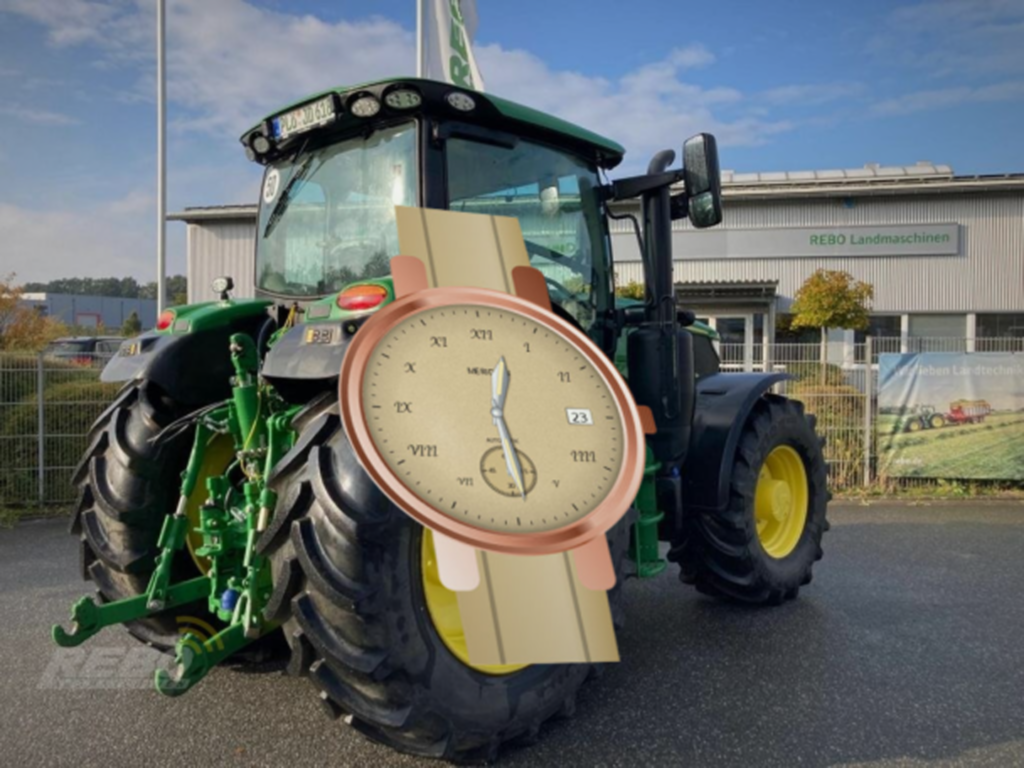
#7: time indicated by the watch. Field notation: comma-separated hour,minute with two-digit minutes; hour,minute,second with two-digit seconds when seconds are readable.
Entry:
12,29
